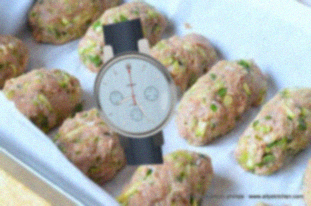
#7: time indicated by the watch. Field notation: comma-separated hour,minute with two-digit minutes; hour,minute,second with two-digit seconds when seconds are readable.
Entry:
8,26
